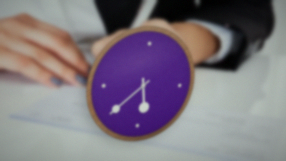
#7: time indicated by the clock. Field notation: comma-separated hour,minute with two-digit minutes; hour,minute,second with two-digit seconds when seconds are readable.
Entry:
5,38
